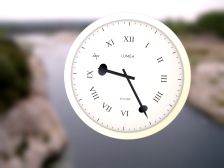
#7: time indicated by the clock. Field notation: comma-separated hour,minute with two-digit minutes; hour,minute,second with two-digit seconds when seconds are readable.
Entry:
9,25
